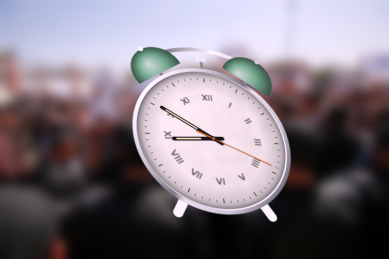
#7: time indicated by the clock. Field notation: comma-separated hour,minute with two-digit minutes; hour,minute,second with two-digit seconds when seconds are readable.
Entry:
8,50,19
